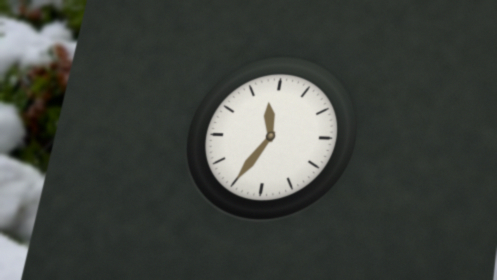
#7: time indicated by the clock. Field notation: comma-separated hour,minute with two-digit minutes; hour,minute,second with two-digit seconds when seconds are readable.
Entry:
11,35
